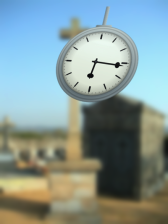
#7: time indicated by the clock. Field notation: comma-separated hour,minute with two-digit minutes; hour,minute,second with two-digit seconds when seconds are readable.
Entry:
6,16
